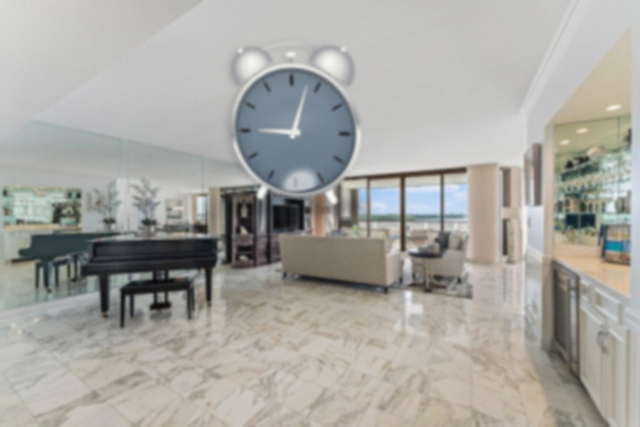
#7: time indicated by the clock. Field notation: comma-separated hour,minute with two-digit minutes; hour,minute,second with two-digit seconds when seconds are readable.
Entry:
9,03
